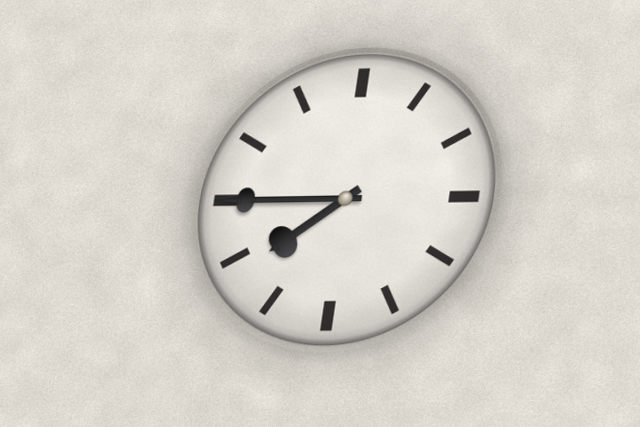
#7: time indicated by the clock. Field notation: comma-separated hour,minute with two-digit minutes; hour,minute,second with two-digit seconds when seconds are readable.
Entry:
7,45
